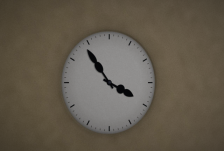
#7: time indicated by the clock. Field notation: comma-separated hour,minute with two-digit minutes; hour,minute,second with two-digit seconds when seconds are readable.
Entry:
3,54
